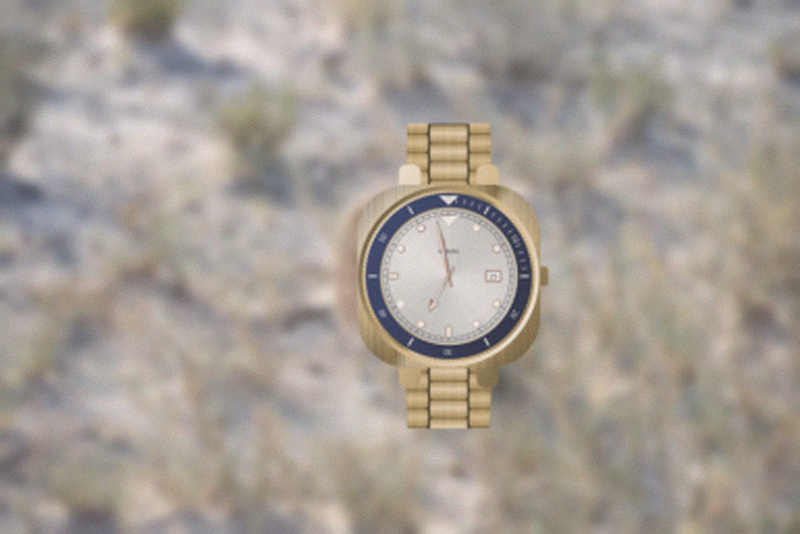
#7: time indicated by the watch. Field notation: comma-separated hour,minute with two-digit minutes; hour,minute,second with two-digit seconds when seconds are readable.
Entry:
6,58
